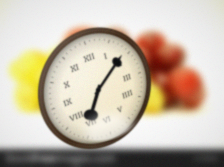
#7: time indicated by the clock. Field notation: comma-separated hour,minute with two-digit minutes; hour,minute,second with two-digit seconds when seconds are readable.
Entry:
7,09
